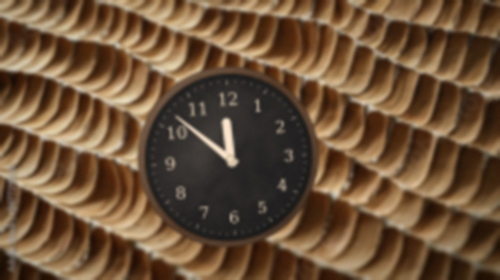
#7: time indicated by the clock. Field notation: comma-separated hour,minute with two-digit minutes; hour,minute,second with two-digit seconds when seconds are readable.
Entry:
11,52
